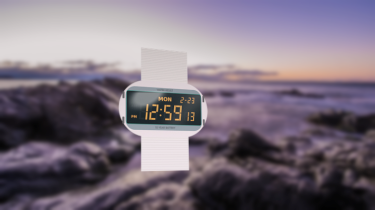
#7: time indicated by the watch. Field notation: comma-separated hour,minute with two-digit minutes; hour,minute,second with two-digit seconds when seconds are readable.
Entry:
12,59,13
